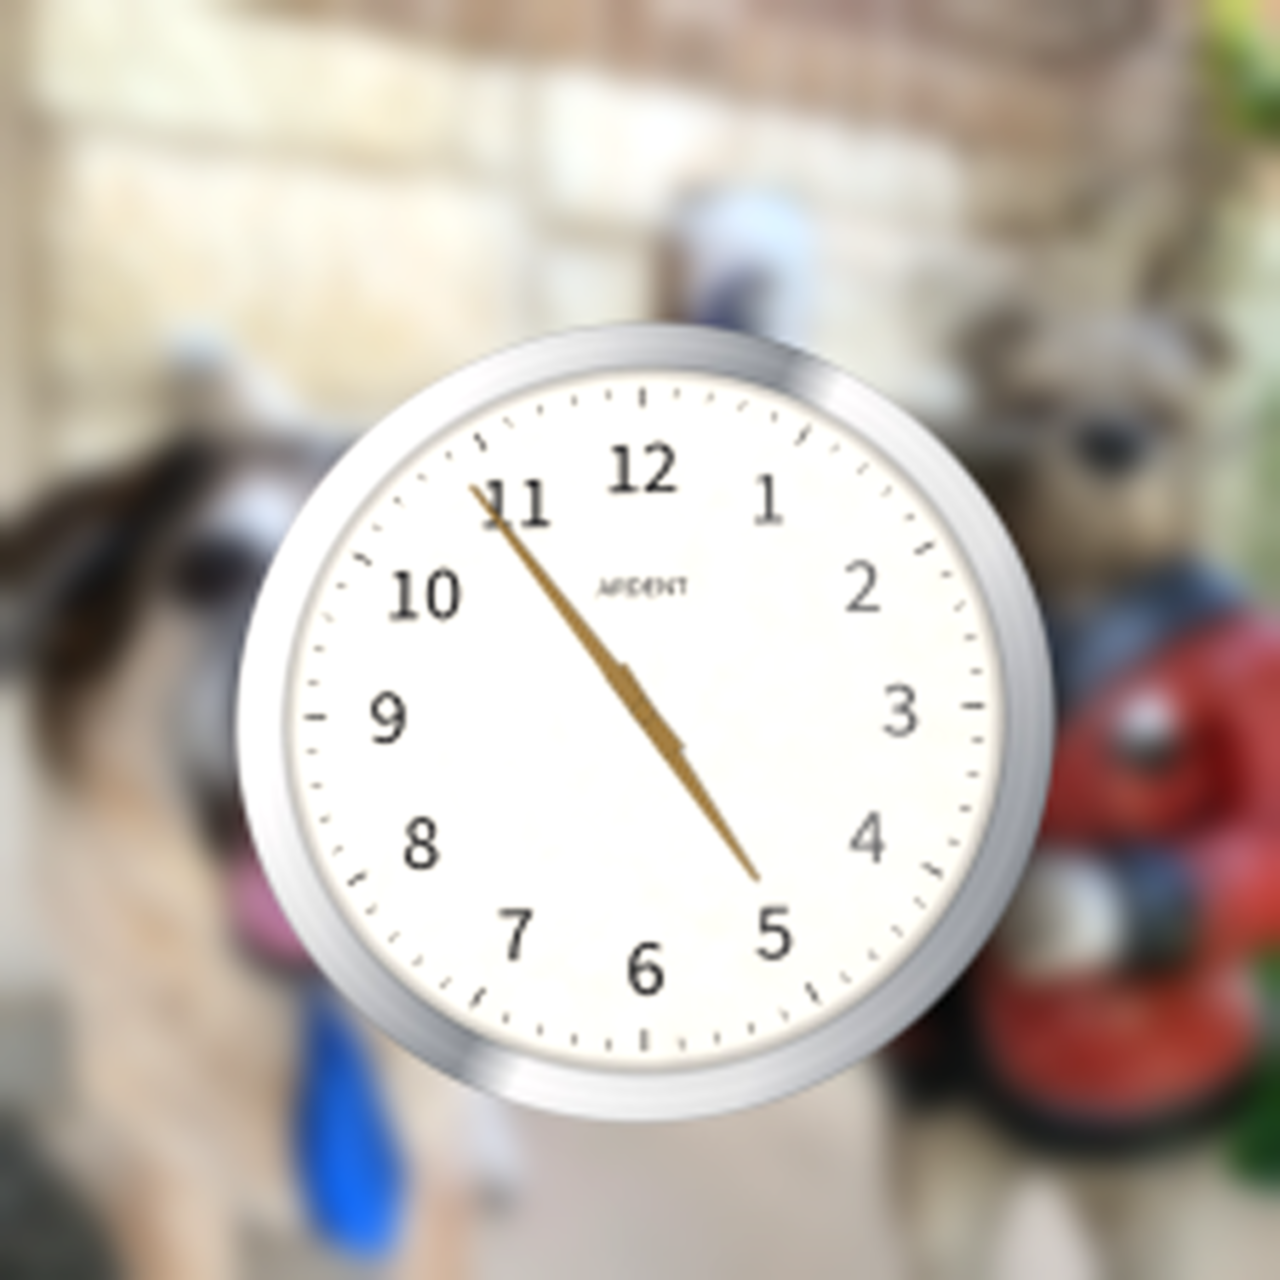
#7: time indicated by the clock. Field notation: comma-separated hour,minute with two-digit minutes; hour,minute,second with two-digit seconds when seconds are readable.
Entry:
4,54
